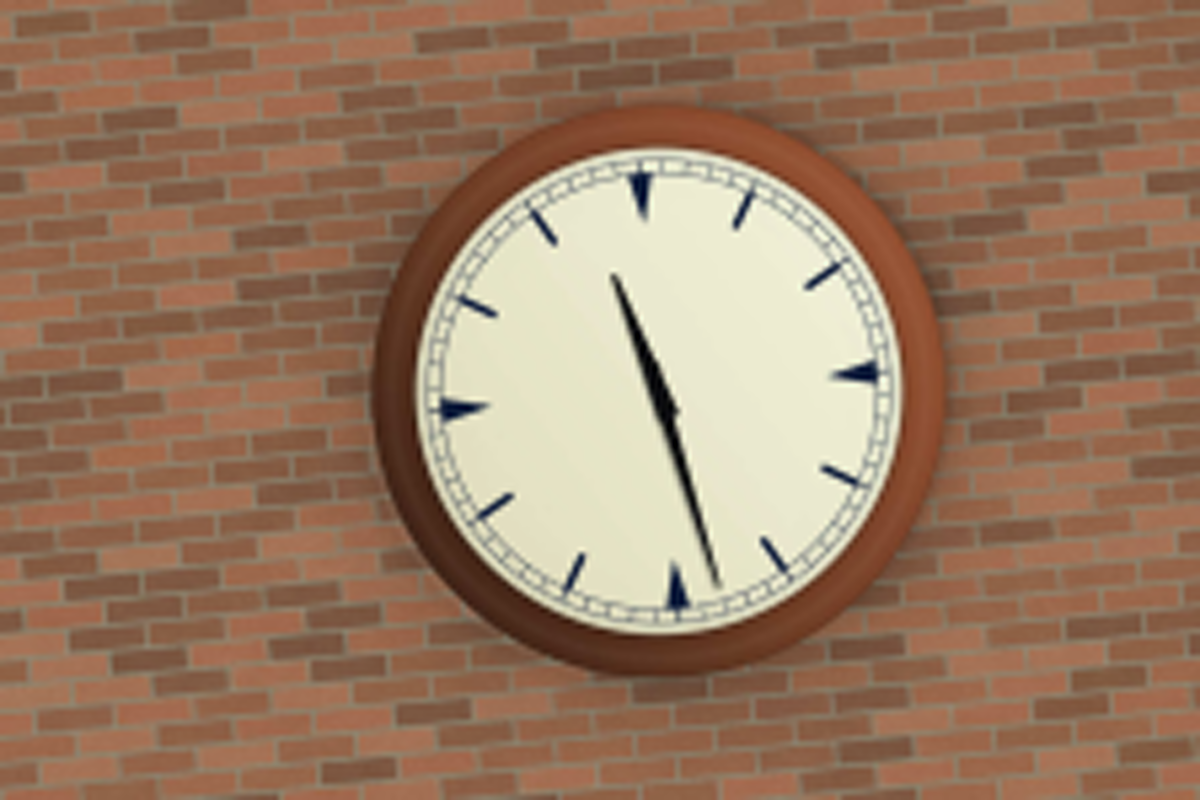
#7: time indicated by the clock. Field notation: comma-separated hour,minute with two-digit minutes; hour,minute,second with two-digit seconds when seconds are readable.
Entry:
11,28
